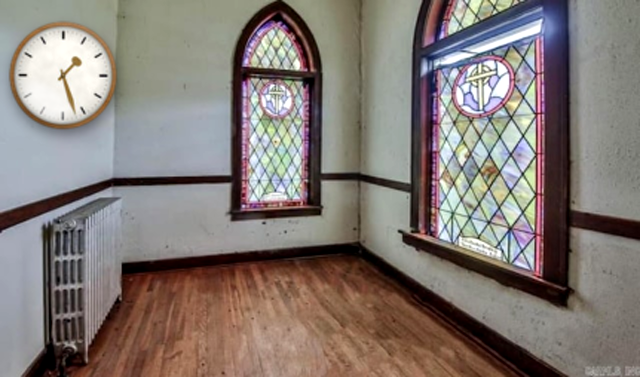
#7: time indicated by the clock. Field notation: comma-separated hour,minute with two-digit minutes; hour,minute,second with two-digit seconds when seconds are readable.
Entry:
1,27
